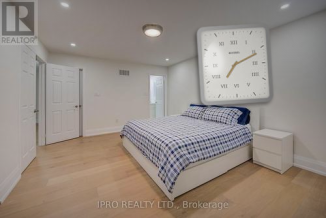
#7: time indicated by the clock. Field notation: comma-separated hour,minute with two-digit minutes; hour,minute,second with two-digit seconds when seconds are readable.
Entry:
7,11
